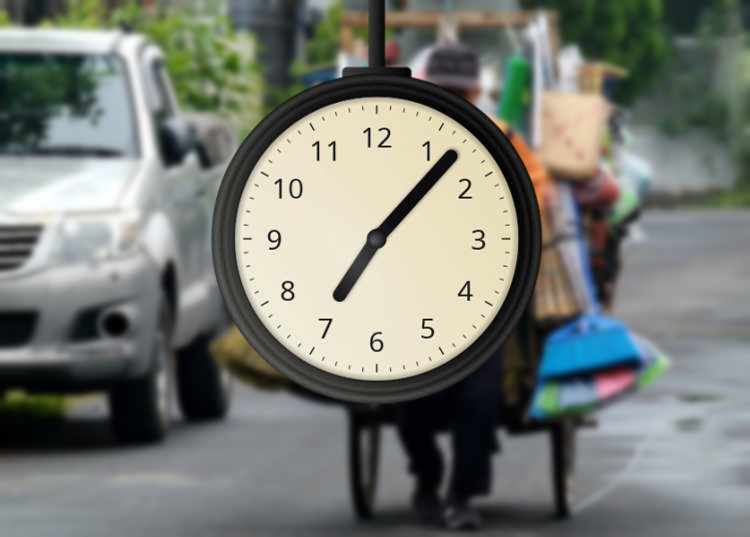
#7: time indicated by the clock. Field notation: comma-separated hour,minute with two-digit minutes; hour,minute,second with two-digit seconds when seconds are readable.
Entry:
7,07
